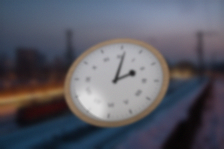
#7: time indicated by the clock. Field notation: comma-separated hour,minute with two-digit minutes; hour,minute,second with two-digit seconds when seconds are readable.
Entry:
2,01
